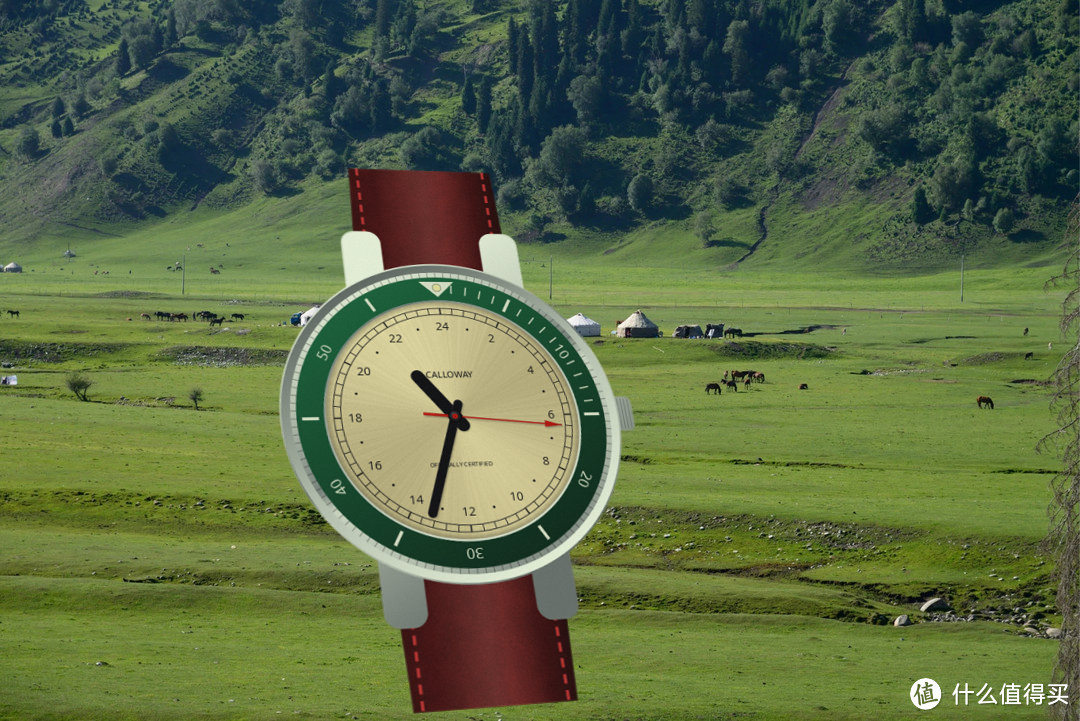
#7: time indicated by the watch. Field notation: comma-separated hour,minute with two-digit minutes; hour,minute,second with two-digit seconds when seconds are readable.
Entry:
21,33,16
